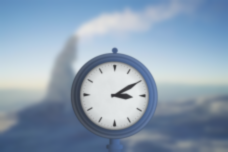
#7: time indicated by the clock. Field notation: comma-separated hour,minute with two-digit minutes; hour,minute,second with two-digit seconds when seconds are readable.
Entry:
3,10
